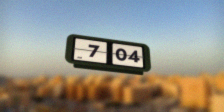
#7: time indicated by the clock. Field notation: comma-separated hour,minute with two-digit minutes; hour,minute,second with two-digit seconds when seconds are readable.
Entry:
7,04
